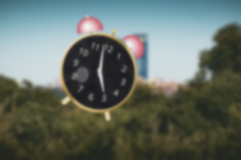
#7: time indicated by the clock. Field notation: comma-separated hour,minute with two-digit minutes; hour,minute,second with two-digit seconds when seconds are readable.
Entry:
4,58
